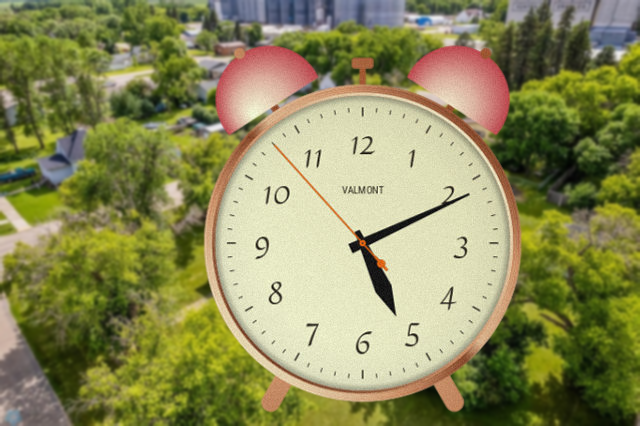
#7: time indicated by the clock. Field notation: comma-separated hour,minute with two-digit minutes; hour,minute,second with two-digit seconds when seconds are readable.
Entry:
5,10,53
